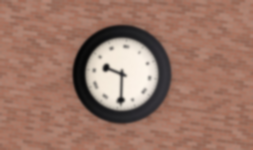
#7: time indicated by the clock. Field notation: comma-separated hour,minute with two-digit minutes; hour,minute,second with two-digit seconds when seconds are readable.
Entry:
9,29
